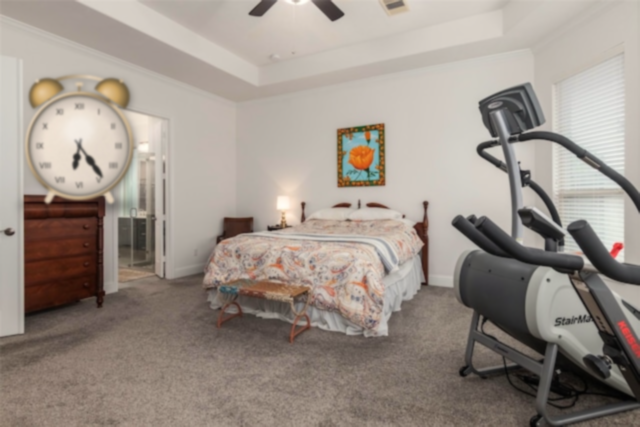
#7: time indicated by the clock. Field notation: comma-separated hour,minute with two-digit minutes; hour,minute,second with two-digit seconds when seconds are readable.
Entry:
6,24
